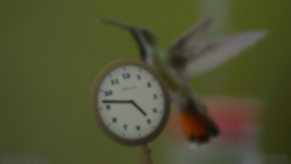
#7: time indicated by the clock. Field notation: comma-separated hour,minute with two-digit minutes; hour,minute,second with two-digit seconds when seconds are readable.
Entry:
4,47
